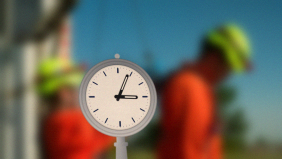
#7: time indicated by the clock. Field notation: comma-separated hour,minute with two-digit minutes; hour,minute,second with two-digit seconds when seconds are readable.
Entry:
3,04
